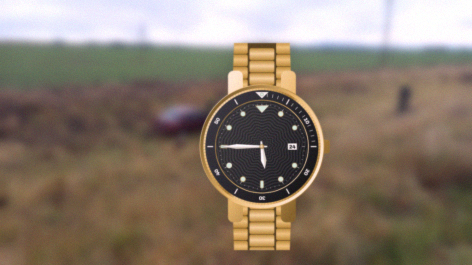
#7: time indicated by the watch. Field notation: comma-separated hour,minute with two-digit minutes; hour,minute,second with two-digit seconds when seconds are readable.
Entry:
5,45
